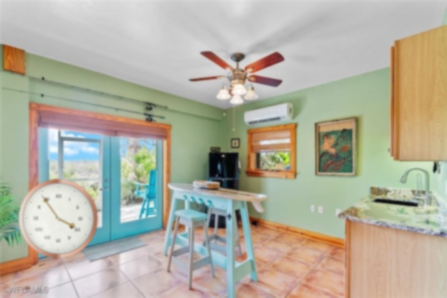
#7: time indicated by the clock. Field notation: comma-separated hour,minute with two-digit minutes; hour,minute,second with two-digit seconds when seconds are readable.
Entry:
3,54
